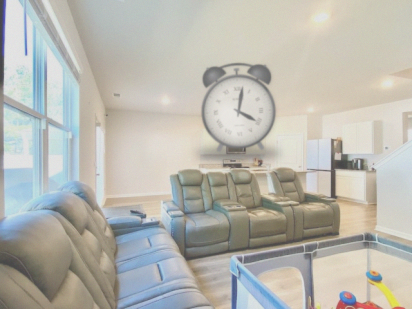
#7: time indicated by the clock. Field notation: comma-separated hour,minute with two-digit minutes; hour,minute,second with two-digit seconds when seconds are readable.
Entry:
4,02
